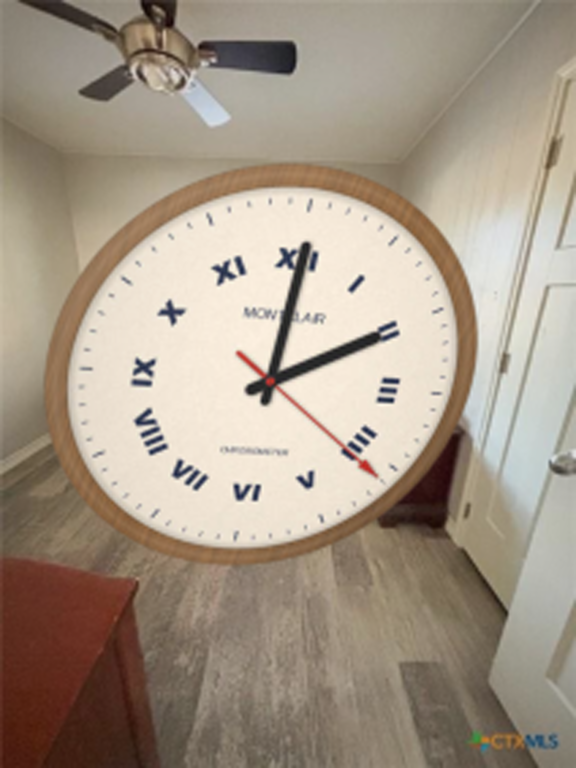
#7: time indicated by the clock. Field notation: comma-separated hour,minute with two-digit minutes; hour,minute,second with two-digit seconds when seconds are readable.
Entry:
2,00,21
